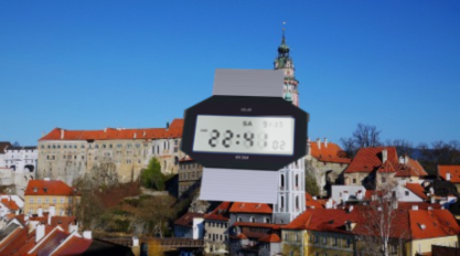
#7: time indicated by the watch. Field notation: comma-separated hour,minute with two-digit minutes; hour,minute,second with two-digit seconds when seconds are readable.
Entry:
22,41
